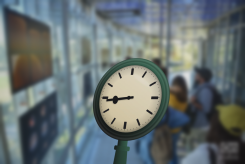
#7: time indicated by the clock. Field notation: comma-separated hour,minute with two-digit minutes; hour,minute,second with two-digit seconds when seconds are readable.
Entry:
8,44
